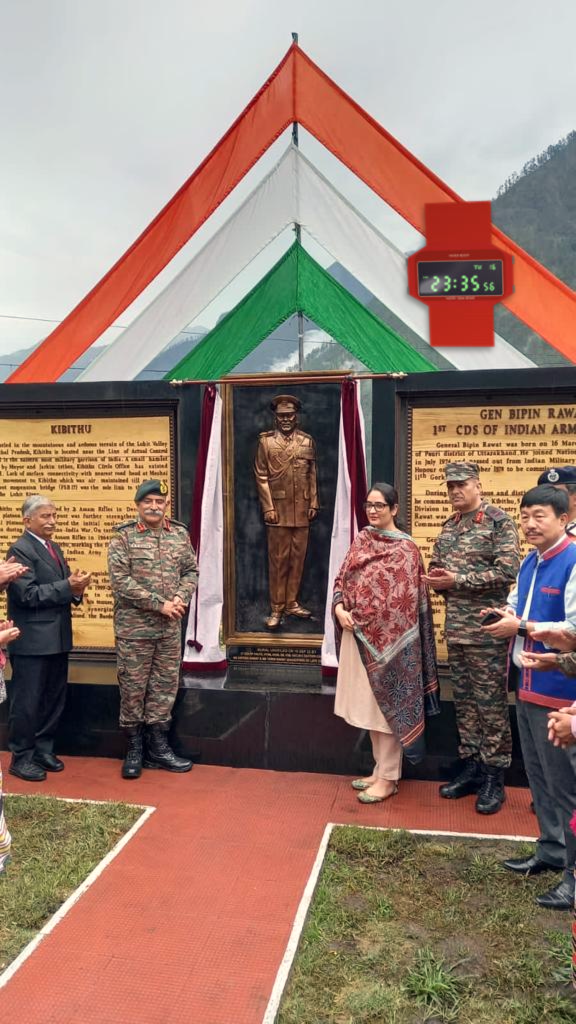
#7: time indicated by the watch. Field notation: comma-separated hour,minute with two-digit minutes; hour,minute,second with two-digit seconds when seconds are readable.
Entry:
23,35
